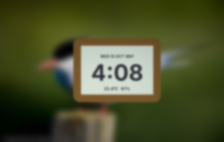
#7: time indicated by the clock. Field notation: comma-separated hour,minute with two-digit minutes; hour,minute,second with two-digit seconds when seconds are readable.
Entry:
4,08
